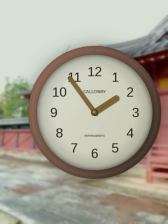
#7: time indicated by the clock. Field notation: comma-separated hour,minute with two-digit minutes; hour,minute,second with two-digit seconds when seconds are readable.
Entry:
1,54
